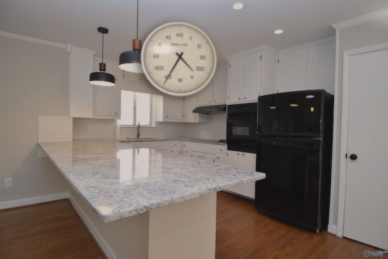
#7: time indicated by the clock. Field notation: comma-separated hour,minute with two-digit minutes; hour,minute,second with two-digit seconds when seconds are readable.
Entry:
4,35
